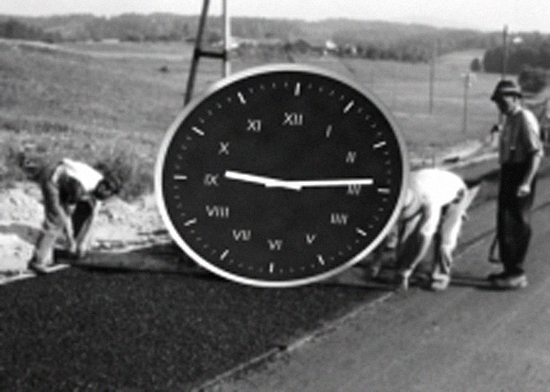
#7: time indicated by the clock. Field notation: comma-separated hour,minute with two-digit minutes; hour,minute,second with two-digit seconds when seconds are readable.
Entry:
9,14
